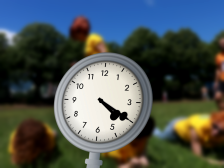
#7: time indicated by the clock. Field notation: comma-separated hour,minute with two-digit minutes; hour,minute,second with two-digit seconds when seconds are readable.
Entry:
4,20
